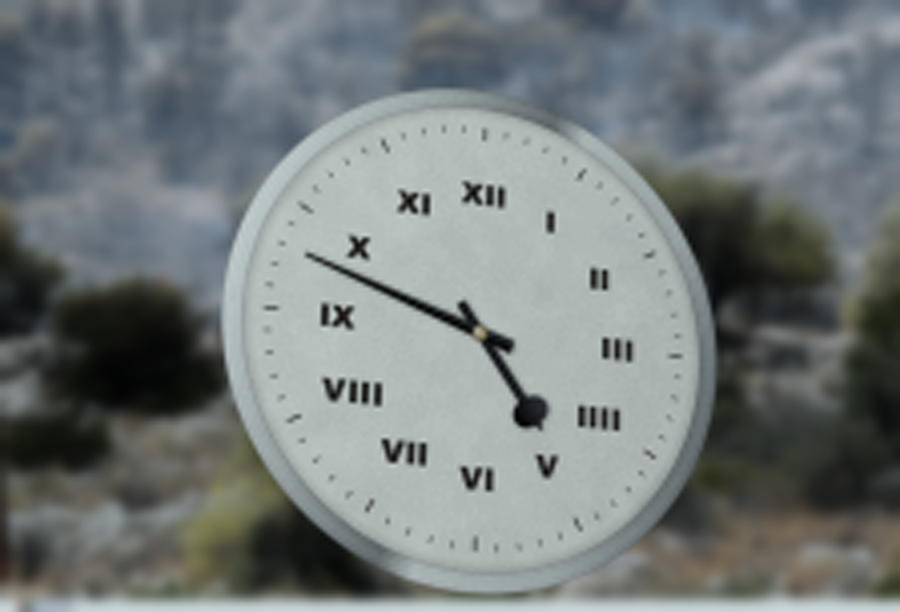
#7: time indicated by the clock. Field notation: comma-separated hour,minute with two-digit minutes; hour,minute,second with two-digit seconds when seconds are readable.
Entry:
4,48
